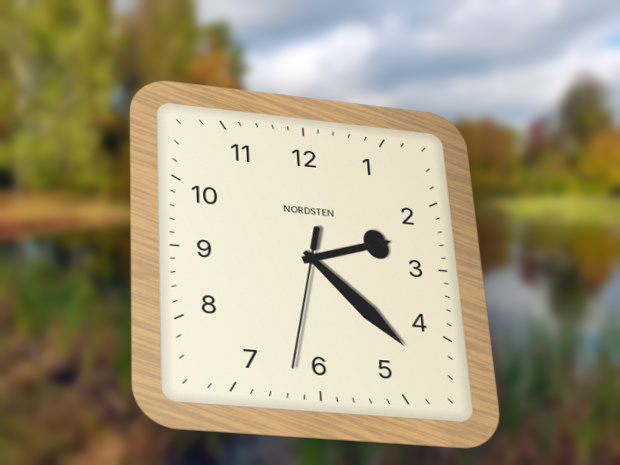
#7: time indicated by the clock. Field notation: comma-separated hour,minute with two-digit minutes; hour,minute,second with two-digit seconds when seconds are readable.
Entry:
2,22,32
